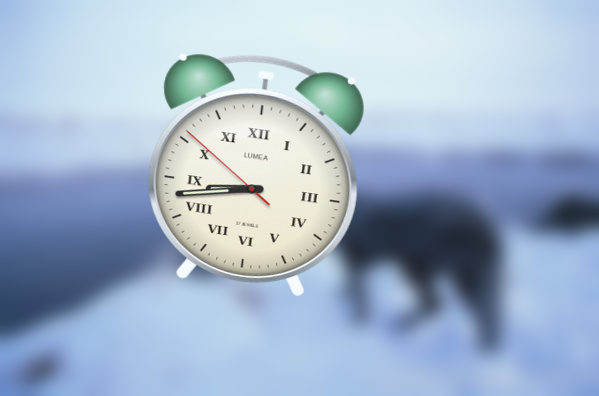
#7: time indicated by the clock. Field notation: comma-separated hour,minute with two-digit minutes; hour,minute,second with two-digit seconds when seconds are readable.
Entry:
8,42,51
